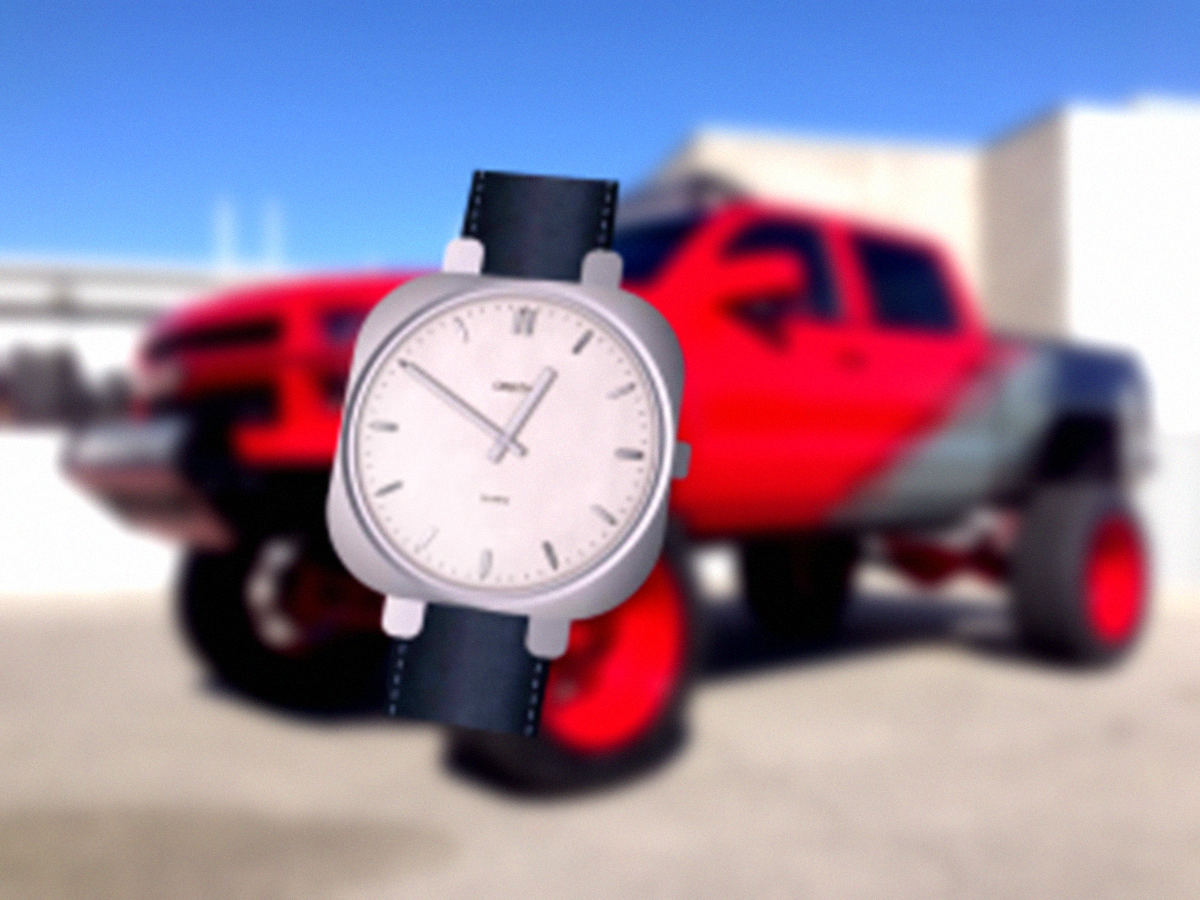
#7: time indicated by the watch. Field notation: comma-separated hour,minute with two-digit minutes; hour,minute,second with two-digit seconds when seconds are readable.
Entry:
12,50
